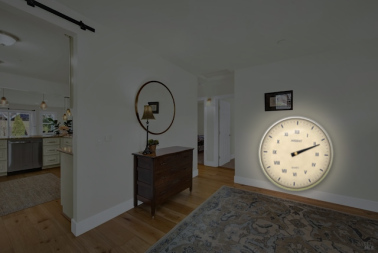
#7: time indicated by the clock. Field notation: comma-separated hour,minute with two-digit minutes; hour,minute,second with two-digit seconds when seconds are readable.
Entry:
2,11
